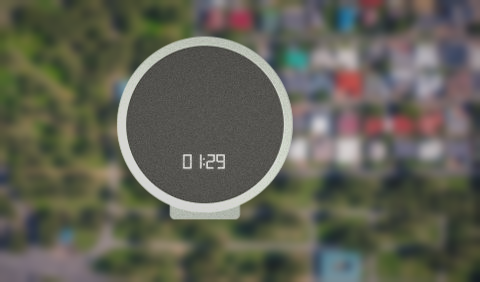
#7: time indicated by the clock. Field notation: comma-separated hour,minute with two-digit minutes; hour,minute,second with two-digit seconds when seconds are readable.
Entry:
1,29
